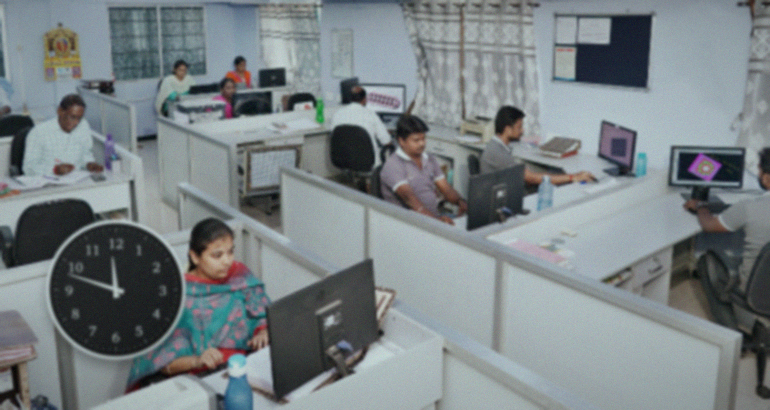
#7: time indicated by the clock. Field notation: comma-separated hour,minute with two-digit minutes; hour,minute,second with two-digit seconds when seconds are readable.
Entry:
11,48
